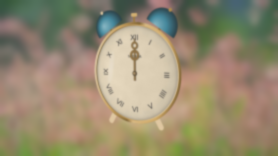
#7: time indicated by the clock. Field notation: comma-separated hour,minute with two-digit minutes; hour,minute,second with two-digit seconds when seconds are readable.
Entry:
12,00
